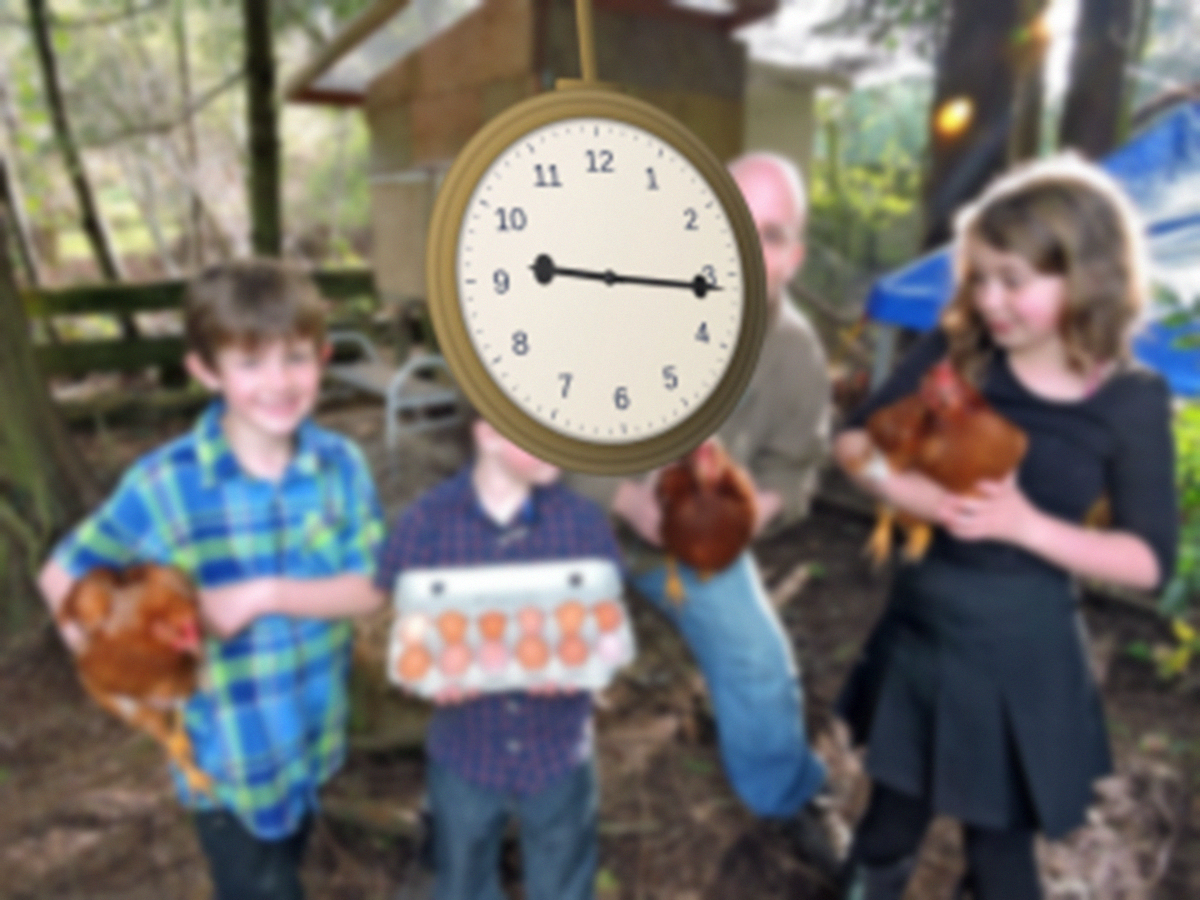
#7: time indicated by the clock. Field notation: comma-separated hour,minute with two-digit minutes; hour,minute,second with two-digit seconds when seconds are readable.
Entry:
9,16
